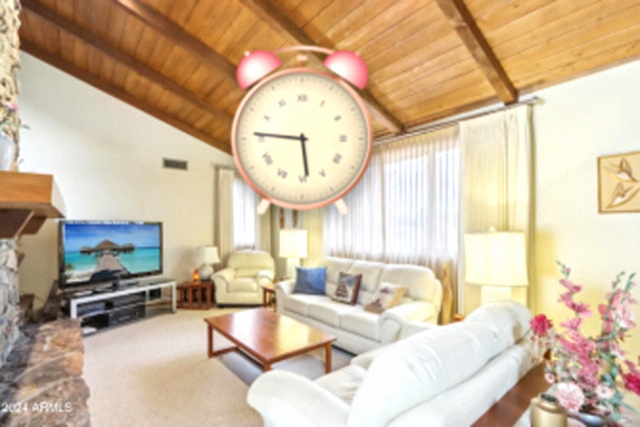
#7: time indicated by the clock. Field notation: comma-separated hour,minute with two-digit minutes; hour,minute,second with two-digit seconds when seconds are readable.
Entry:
5,46
